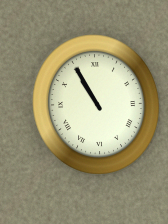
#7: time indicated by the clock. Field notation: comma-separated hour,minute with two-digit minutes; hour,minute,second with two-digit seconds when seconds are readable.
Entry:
10,55
